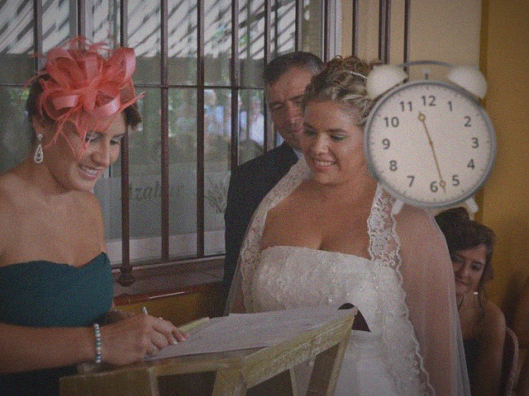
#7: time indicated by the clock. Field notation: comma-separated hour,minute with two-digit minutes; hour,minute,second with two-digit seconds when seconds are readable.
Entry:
11,28
